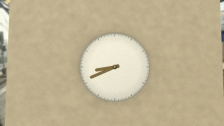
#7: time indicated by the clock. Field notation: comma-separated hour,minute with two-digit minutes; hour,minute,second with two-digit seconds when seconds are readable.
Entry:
8,41
